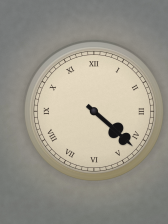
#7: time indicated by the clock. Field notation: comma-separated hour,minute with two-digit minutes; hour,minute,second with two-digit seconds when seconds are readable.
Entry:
4,22
